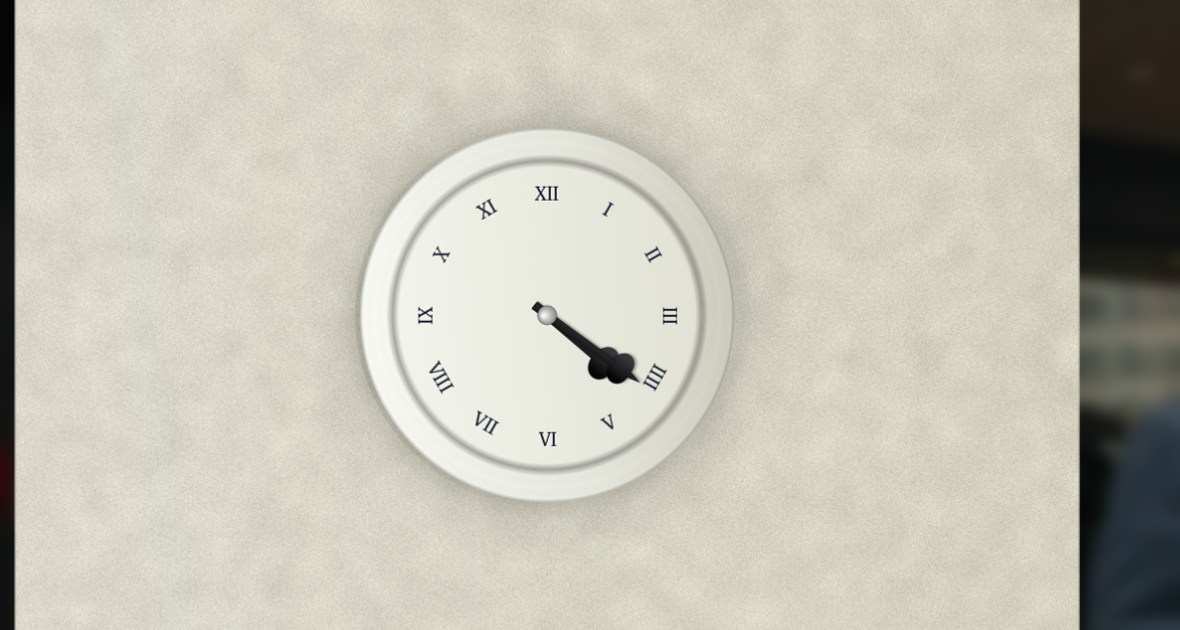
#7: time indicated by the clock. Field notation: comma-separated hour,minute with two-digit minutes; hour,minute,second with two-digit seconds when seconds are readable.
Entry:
4,21
